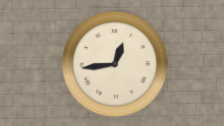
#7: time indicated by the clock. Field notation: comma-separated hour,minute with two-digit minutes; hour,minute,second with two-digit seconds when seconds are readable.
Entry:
12,44
